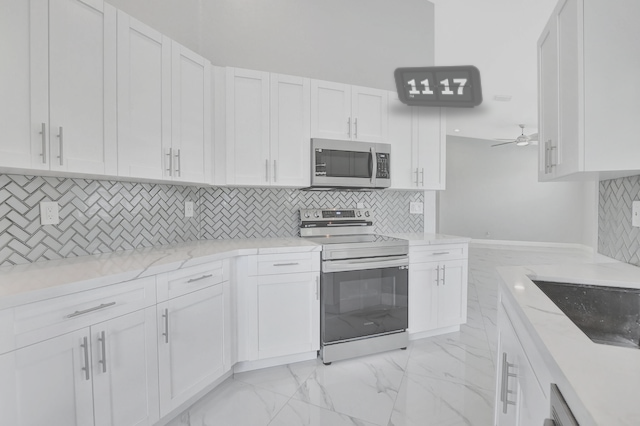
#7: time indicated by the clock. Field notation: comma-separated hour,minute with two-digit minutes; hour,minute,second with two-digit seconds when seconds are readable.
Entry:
11,17
